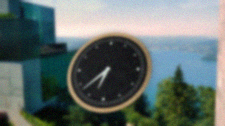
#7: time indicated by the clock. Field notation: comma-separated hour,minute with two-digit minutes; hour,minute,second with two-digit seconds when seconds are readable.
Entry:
6,38
